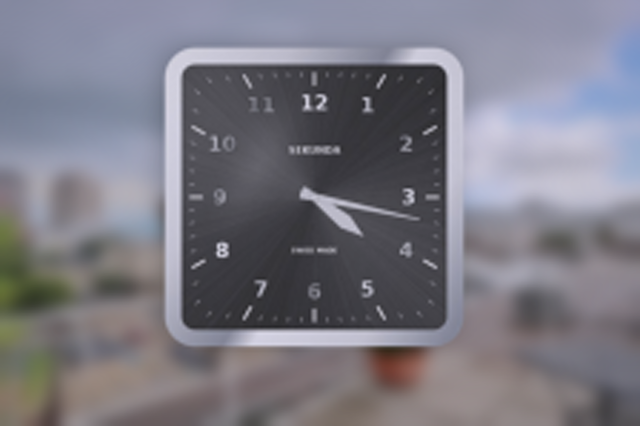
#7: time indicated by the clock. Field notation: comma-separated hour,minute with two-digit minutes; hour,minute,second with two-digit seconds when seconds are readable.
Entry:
4,17
